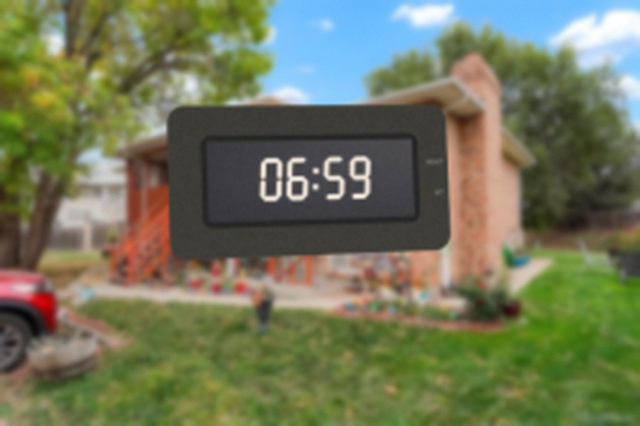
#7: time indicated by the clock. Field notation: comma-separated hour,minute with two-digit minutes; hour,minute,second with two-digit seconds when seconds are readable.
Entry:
6,59
